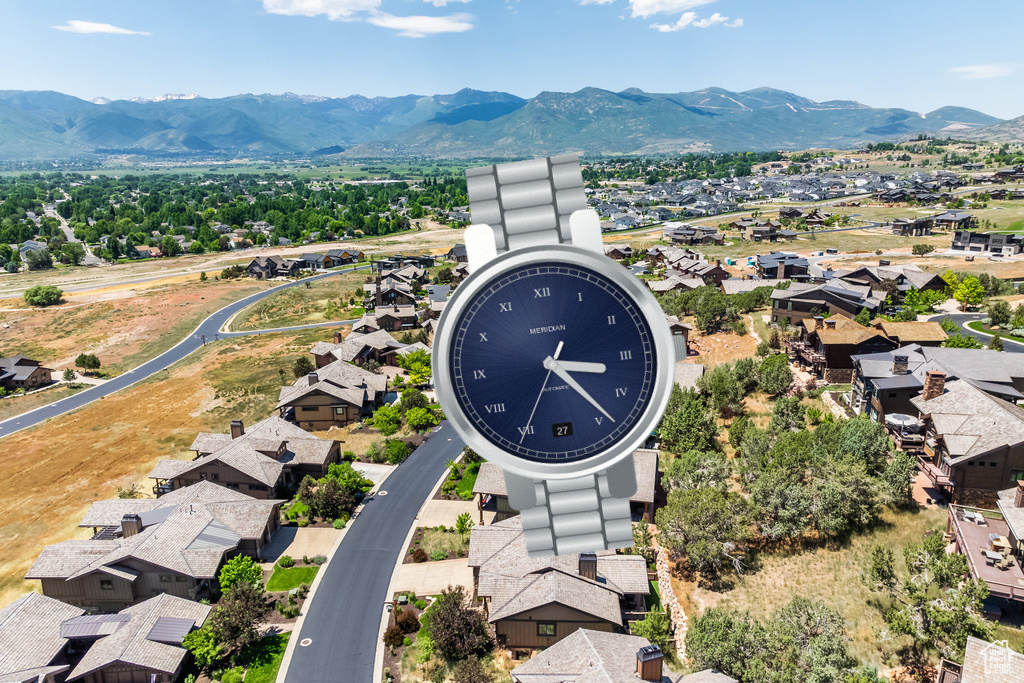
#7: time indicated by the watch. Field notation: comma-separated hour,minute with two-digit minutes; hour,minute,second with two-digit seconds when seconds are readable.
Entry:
3,23,35
